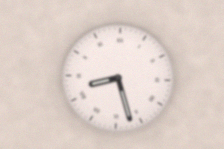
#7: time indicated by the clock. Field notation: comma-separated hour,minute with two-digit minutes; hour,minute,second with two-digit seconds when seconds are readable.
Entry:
8,27
